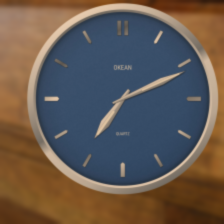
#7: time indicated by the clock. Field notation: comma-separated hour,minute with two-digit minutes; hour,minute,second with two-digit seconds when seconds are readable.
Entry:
7,11
